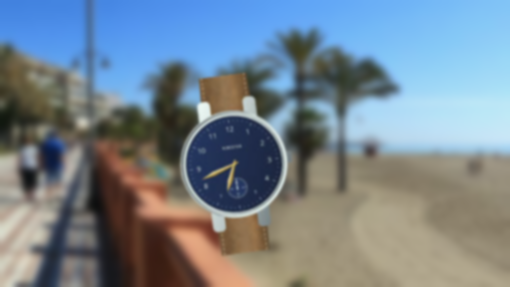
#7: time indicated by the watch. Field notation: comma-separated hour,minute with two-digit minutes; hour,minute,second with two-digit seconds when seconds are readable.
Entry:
6,42
